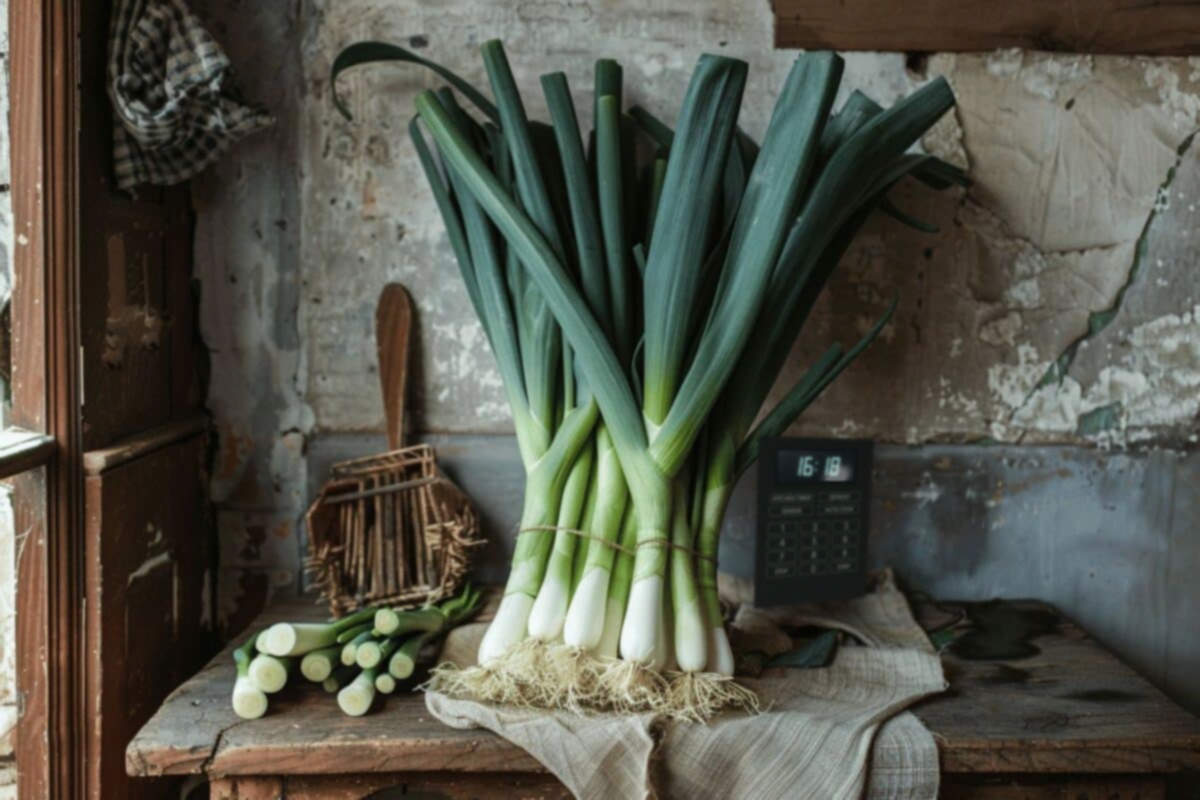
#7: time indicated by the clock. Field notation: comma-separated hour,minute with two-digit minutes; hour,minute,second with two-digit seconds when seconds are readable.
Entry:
16,18
